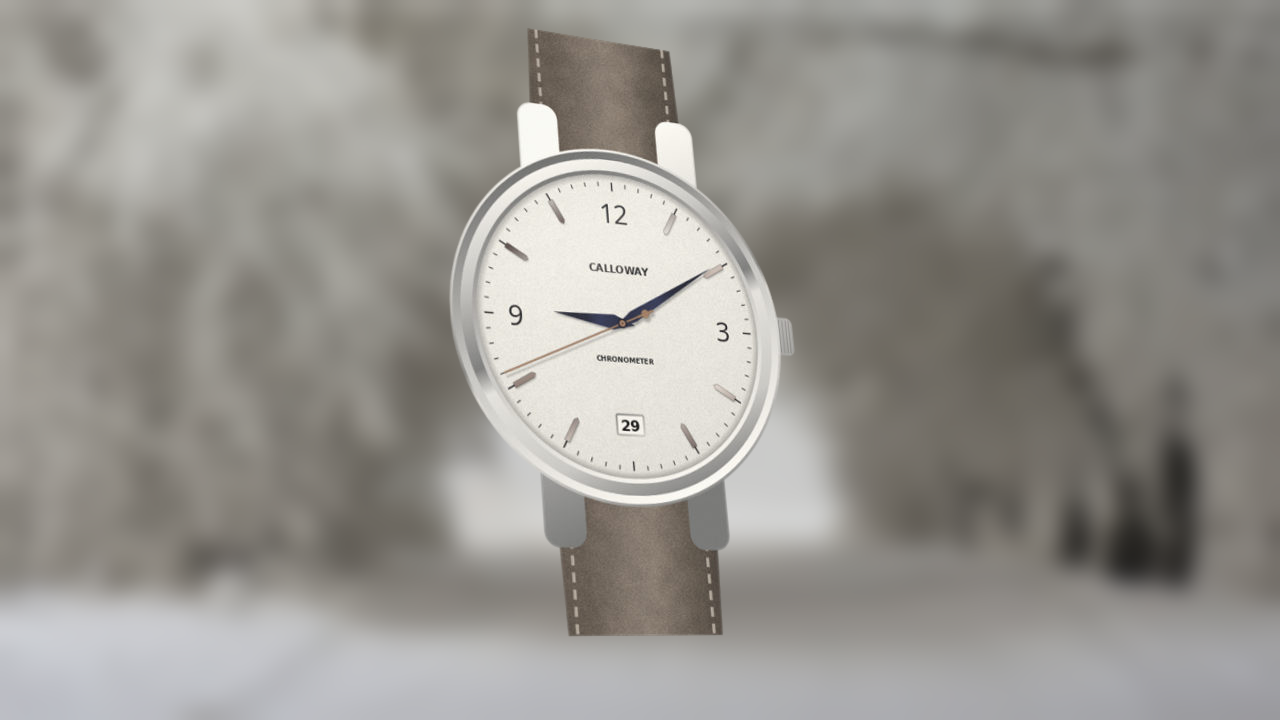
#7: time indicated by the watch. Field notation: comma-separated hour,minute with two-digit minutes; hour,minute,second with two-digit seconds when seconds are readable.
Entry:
9,09,41
